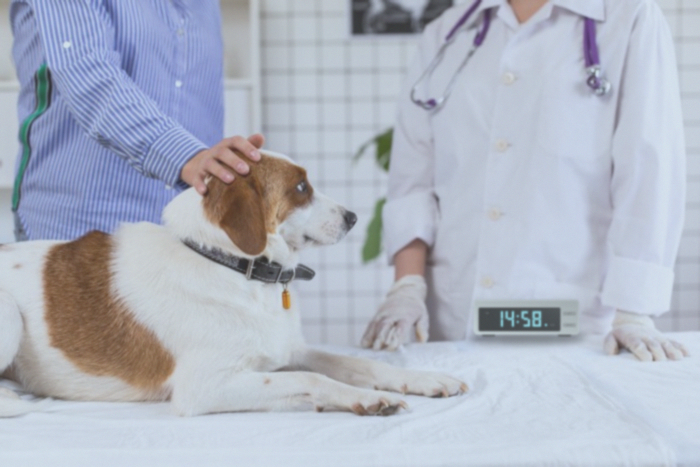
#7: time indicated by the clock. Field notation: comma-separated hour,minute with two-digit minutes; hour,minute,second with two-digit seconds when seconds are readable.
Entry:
14,58
